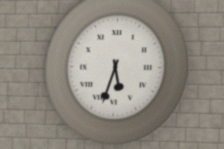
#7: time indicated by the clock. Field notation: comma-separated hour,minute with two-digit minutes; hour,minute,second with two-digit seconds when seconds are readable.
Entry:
5,33
